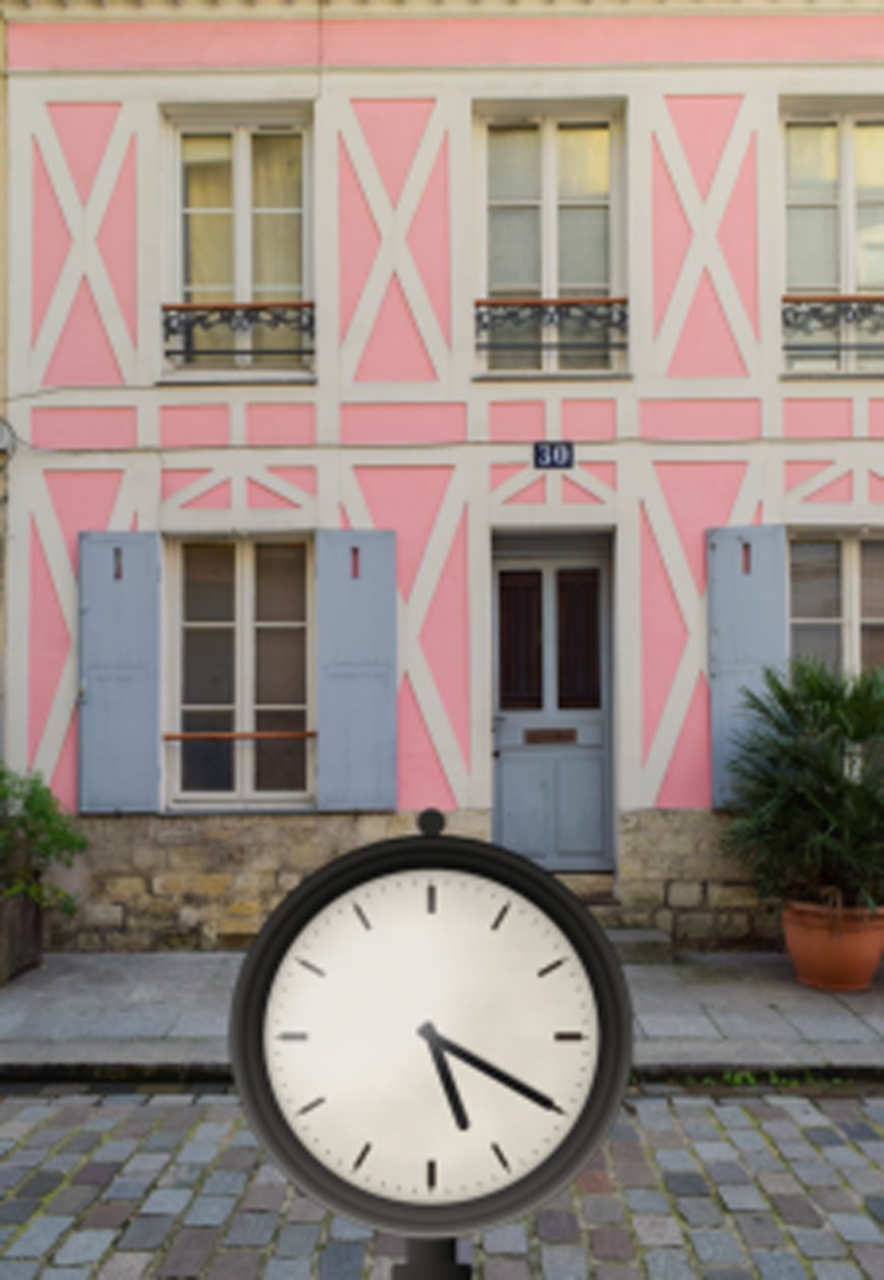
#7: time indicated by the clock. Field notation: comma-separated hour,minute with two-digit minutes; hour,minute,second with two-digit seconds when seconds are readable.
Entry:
5,20
